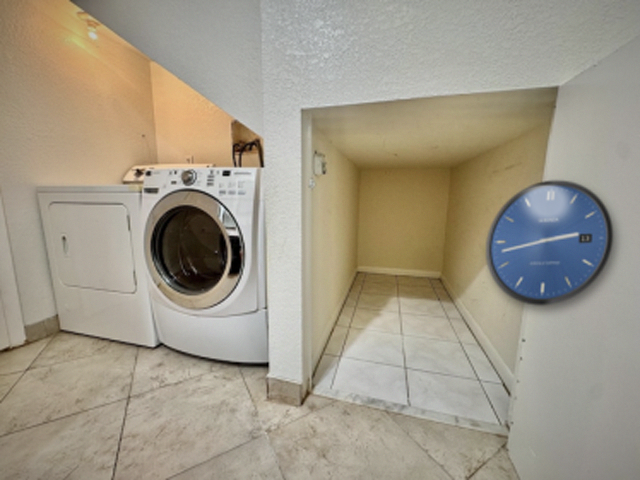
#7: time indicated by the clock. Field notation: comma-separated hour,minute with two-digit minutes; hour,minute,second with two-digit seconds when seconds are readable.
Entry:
2,43
